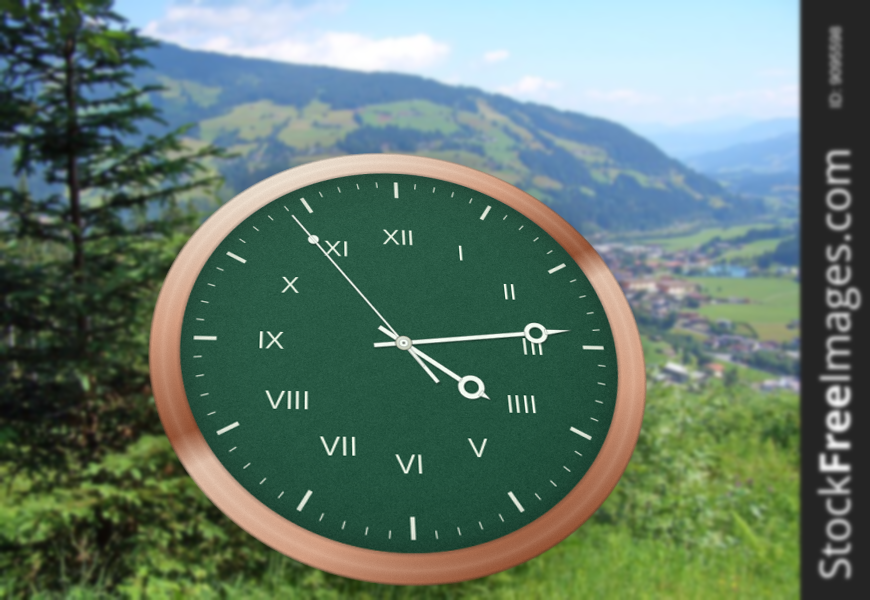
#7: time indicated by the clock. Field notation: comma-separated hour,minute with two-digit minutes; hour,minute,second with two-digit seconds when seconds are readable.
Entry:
4,13,54
